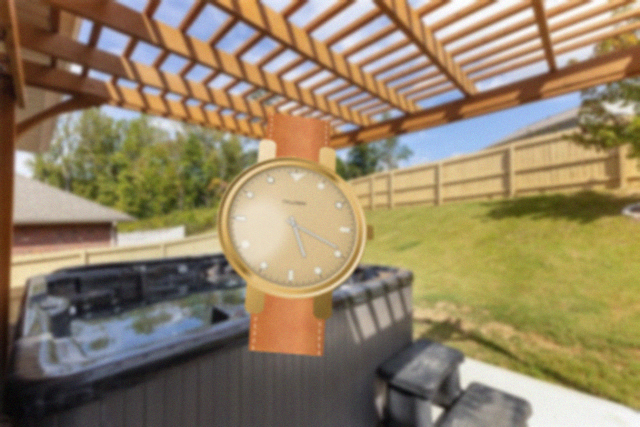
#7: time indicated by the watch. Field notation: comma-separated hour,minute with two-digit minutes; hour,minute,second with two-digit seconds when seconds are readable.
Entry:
5,19
